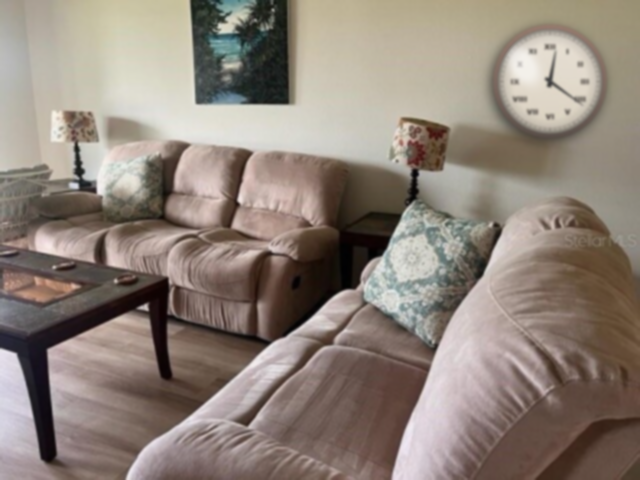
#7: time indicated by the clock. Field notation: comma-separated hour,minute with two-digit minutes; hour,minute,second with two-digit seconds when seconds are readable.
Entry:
12,21
